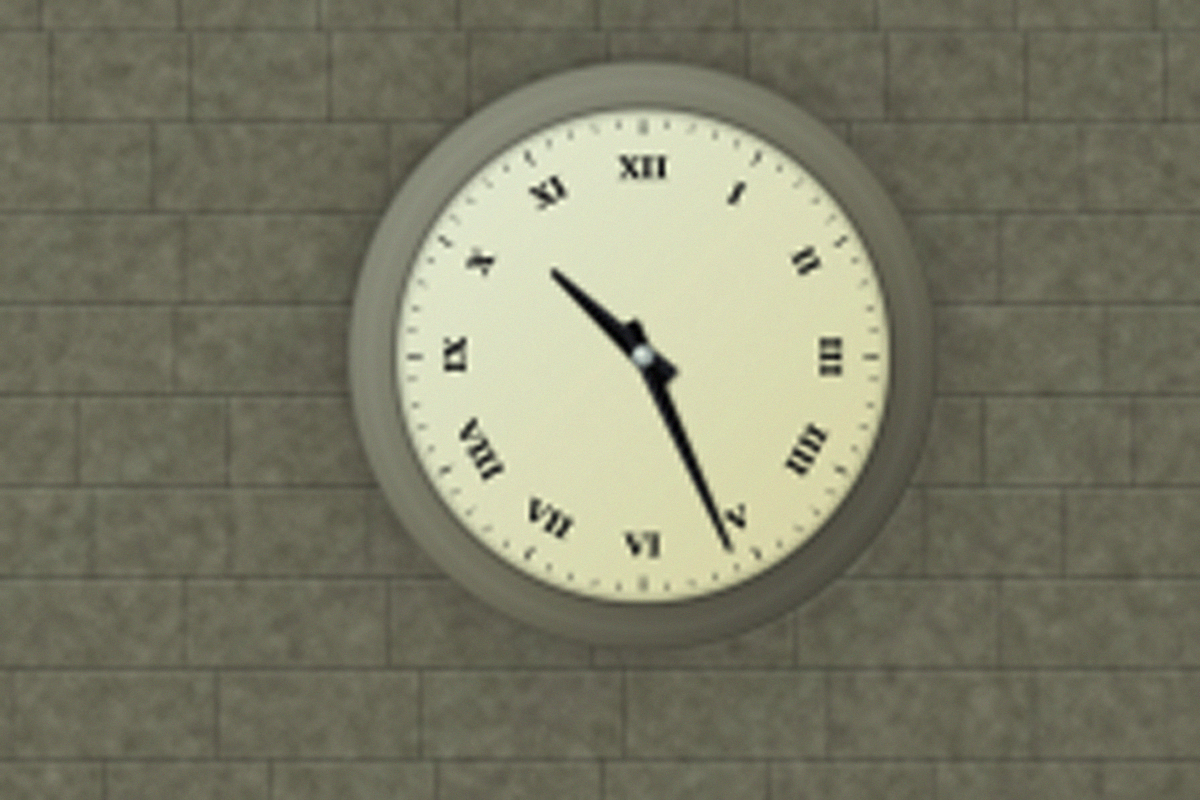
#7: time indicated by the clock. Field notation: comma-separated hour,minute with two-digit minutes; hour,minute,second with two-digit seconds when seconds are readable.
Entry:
10,26
